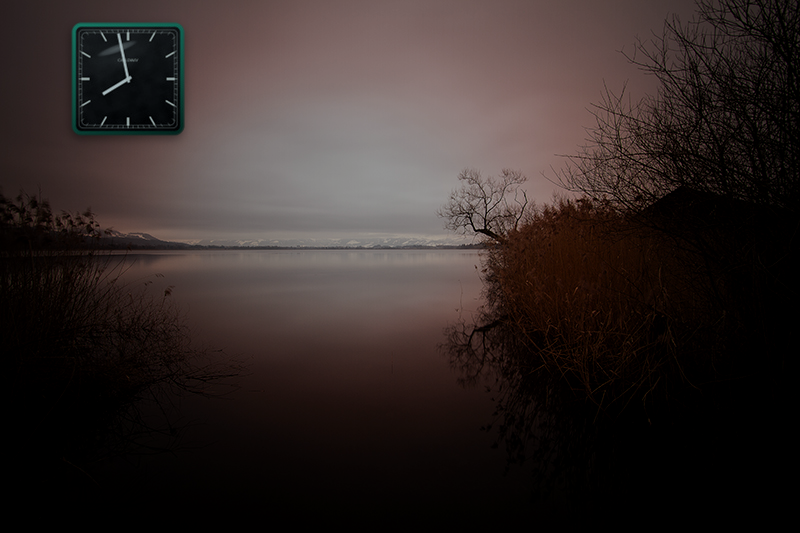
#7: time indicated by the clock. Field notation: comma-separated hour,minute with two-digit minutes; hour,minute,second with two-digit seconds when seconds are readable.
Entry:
7,58
